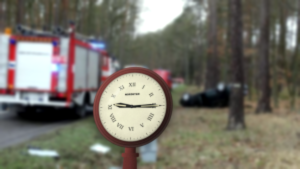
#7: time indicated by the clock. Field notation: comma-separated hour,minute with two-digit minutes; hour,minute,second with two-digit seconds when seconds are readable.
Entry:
9,15
